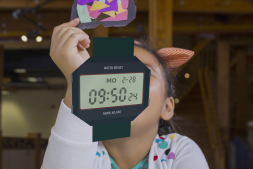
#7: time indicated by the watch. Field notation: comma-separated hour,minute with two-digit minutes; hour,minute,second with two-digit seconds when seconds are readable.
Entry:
9,50,24
